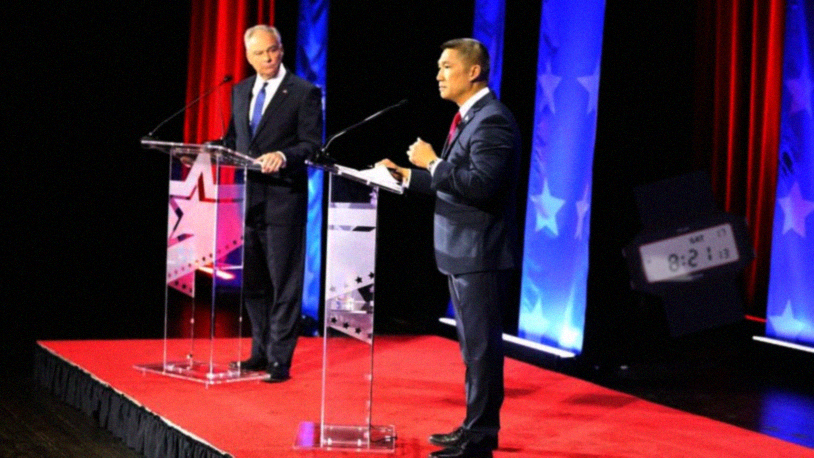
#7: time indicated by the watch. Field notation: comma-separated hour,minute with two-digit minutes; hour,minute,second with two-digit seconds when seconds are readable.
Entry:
8,21
